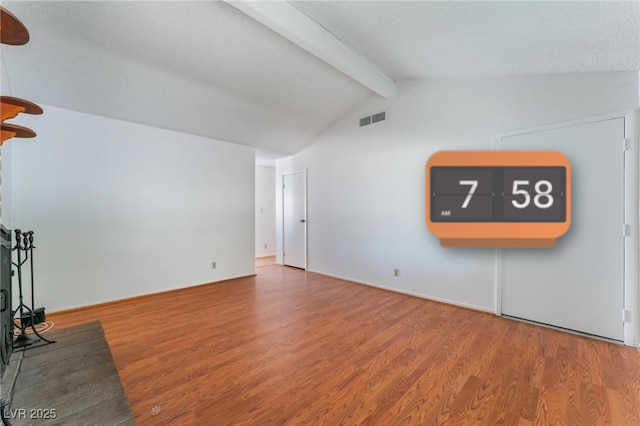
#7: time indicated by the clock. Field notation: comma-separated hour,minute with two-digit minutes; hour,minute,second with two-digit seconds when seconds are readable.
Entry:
7,58
